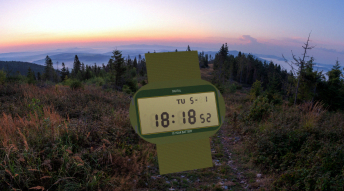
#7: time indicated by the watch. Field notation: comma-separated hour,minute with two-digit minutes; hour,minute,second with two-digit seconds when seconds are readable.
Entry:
18,18,52
